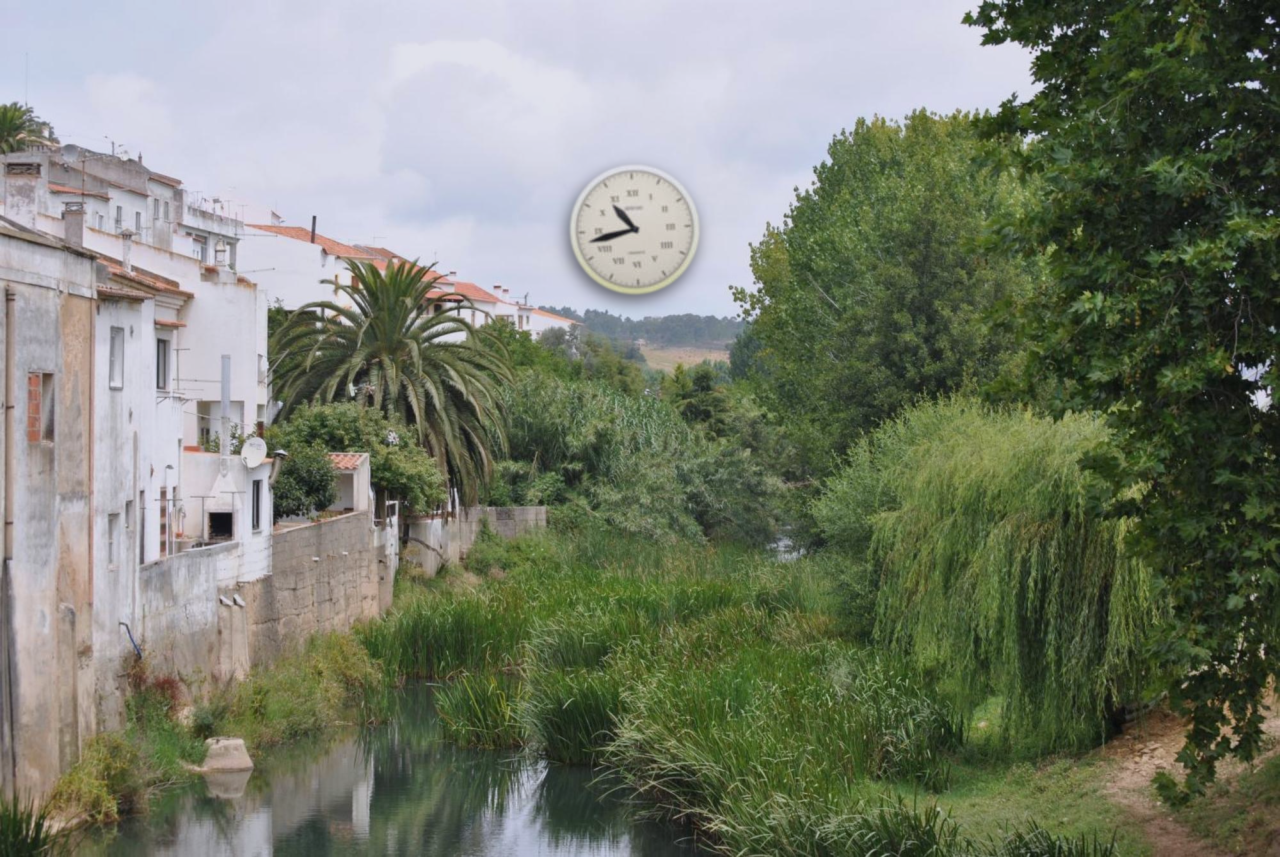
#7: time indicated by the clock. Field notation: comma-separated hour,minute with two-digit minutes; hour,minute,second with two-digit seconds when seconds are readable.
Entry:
10,43
